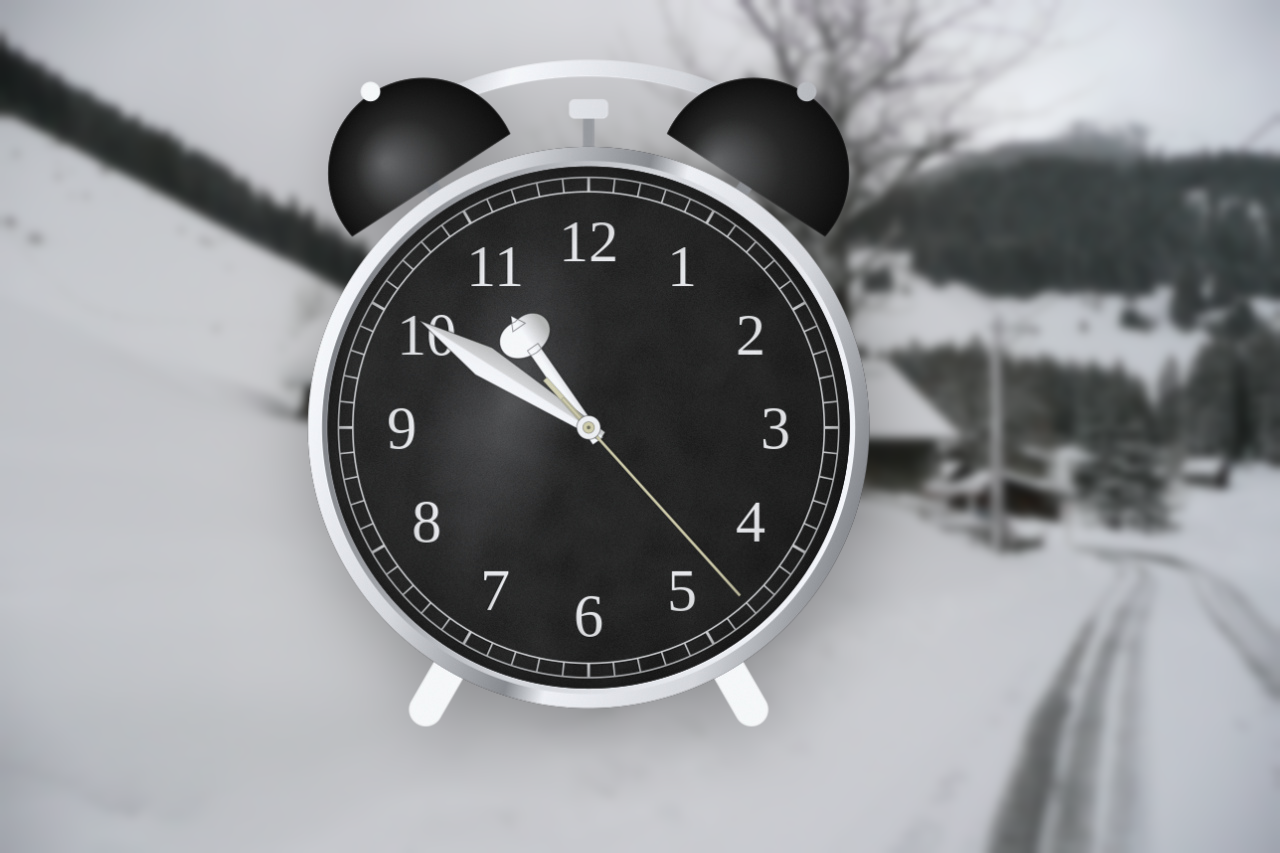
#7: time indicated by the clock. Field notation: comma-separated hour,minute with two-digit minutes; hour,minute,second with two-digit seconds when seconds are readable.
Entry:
10,50,23
